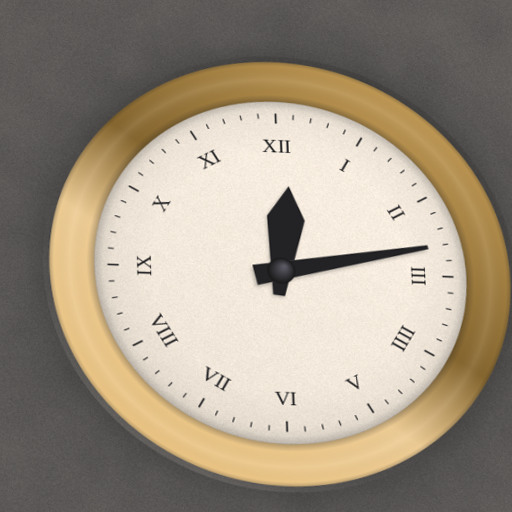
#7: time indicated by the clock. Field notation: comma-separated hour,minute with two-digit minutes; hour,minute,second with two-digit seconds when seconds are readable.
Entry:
12,13
